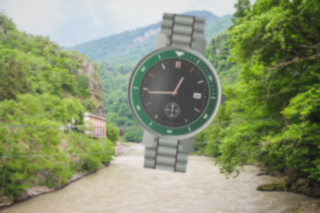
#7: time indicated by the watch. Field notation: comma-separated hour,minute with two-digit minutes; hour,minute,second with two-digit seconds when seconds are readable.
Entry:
12,44
